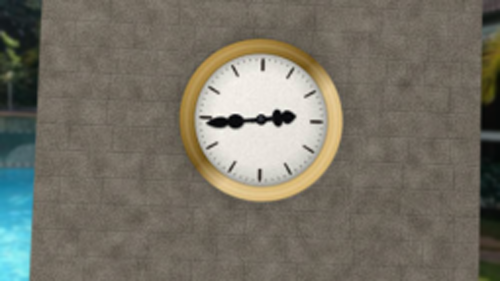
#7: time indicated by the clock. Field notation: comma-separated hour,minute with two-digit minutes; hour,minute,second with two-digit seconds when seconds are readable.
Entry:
2,44
